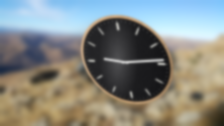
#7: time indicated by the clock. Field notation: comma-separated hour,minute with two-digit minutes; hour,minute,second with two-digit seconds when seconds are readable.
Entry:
9,14
